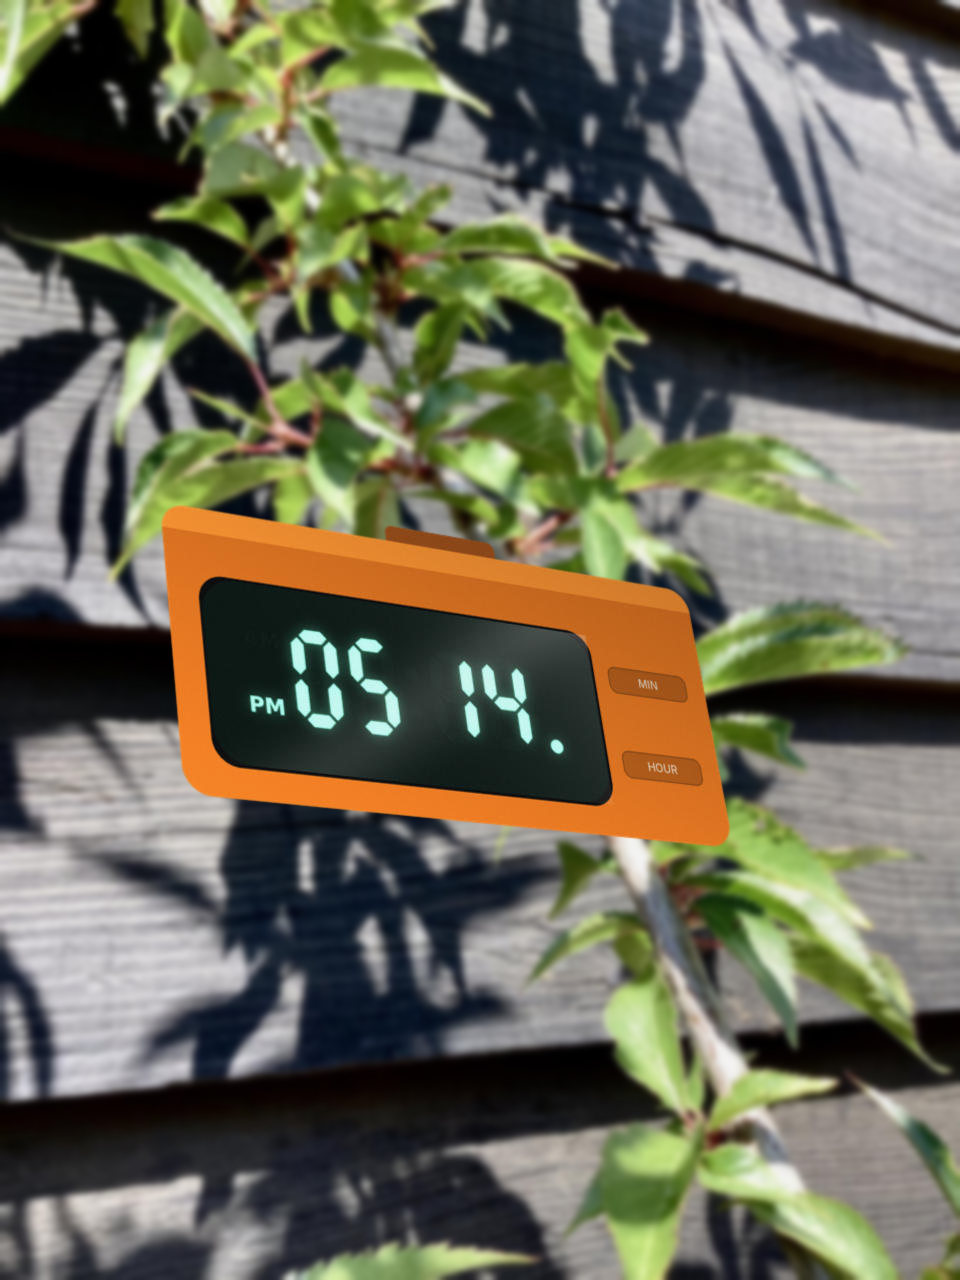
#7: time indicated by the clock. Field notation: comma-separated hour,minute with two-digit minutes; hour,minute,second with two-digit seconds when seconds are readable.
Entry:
5,14
